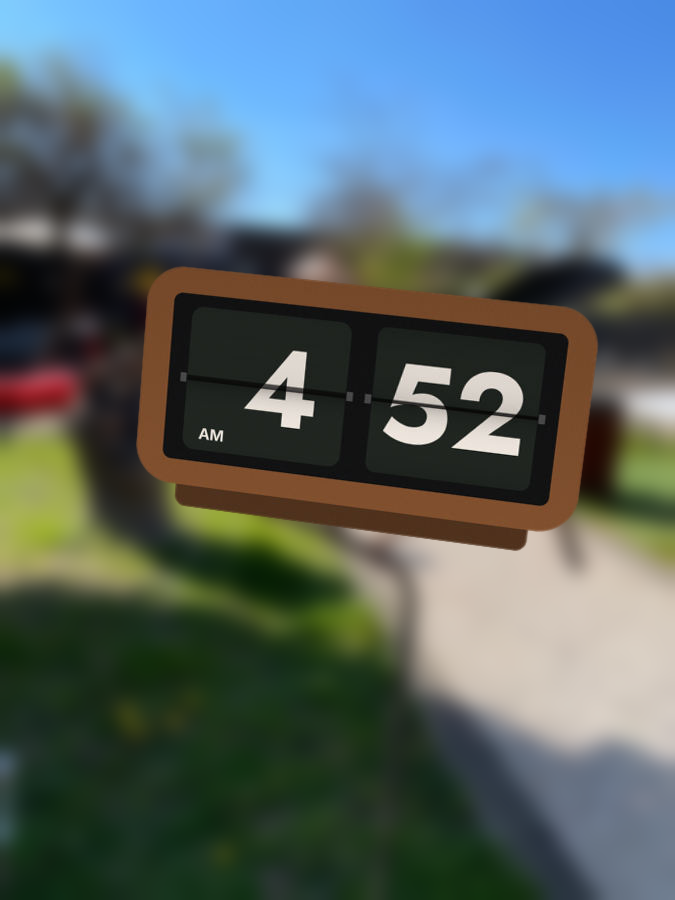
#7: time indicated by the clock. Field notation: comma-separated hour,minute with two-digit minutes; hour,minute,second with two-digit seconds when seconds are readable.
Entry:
4,52
